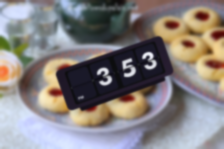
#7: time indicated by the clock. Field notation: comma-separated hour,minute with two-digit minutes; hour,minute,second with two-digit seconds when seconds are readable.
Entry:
3,53
